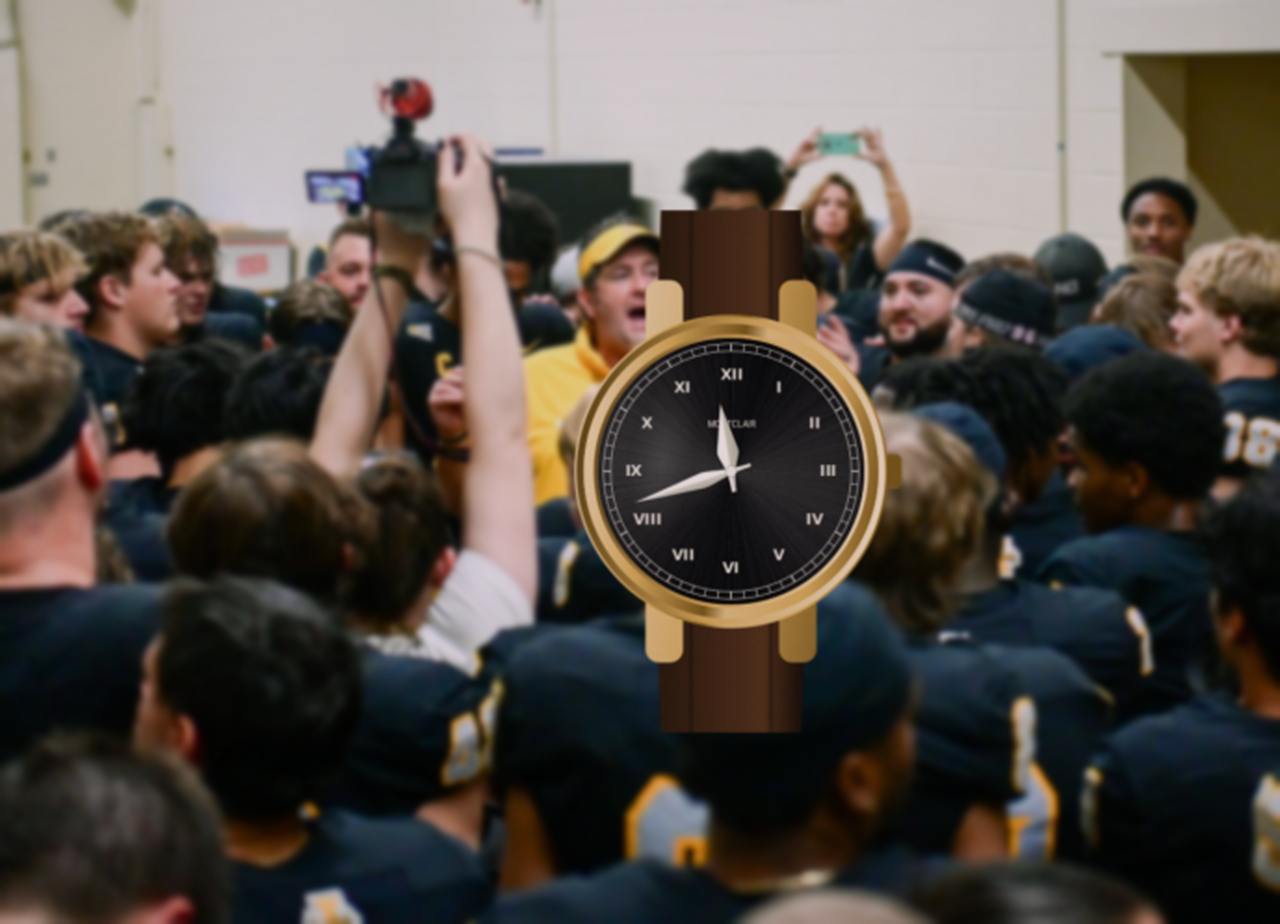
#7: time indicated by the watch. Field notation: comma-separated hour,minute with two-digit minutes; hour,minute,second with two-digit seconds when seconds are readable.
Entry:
11,42
